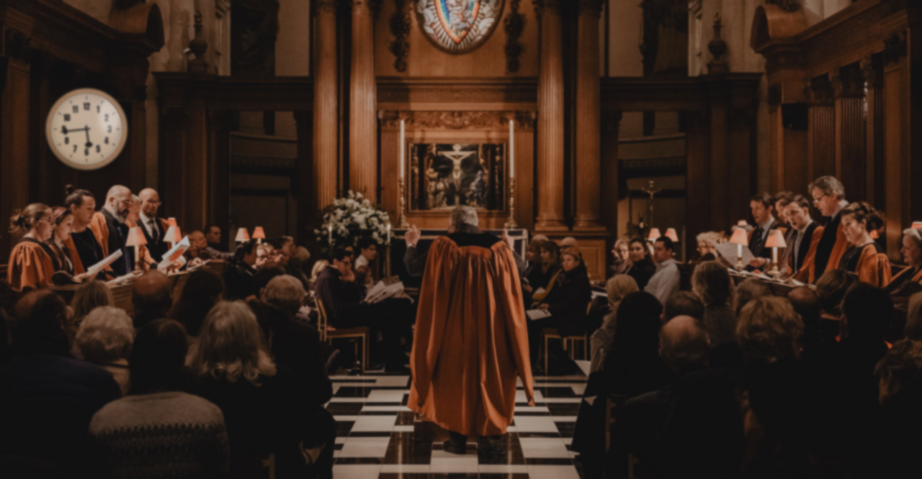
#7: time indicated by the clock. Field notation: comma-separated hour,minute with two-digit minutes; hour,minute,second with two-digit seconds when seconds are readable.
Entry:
5,44
